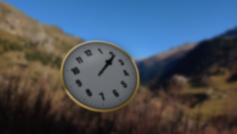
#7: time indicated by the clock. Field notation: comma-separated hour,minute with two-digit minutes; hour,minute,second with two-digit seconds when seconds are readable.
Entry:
2,11
